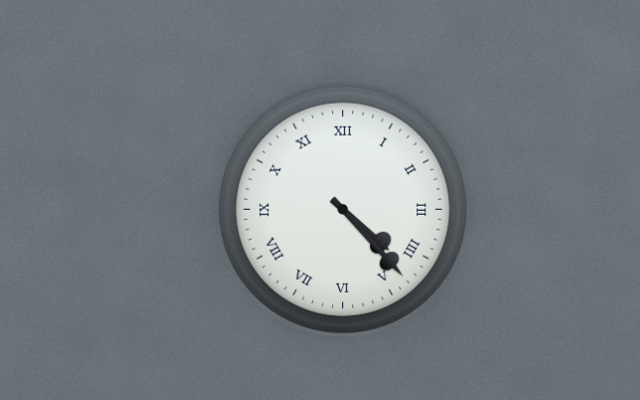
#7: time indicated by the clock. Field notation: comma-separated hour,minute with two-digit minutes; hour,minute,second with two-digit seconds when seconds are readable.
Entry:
4,23
